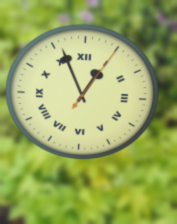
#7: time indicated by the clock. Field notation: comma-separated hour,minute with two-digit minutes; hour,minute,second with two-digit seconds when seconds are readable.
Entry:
12,56,05
